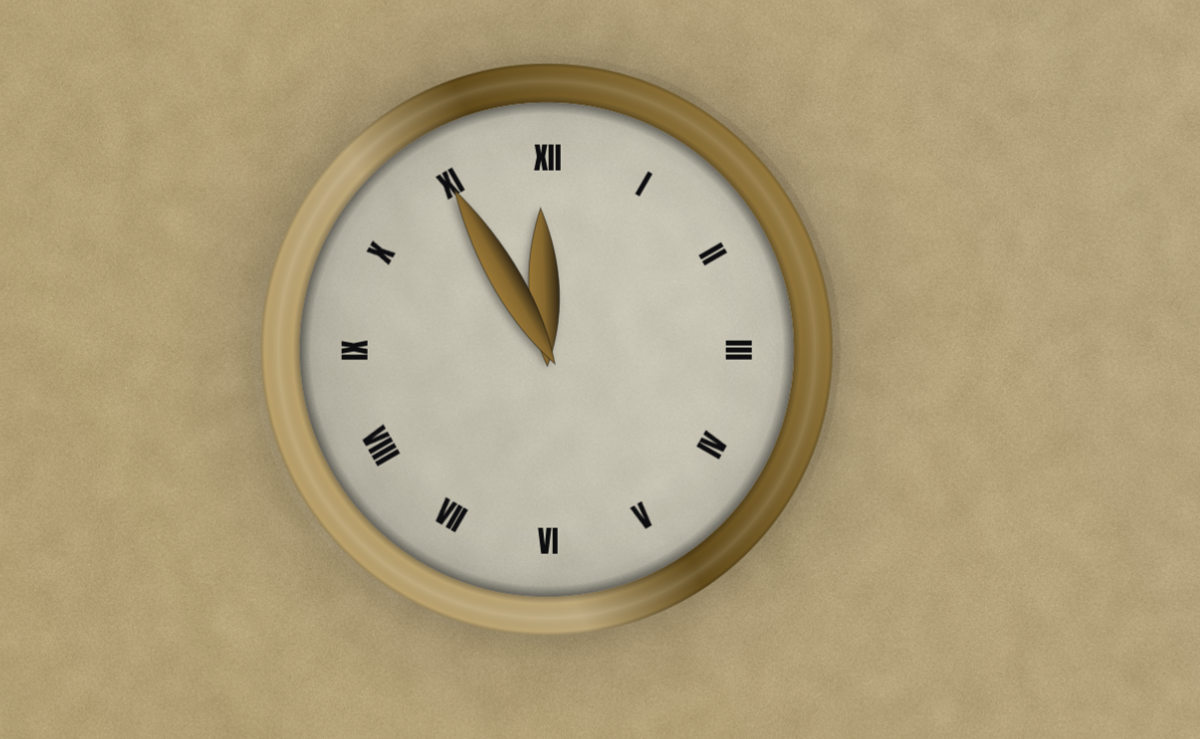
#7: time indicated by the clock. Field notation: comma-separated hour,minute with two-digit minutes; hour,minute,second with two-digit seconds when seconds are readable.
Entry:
11,55
